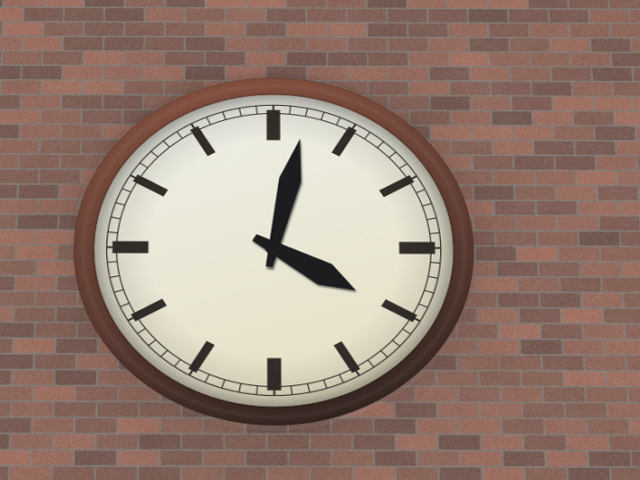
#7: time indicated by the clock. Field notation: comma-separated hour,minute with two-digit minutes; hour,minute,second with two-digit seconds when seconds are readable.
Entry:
4,02
